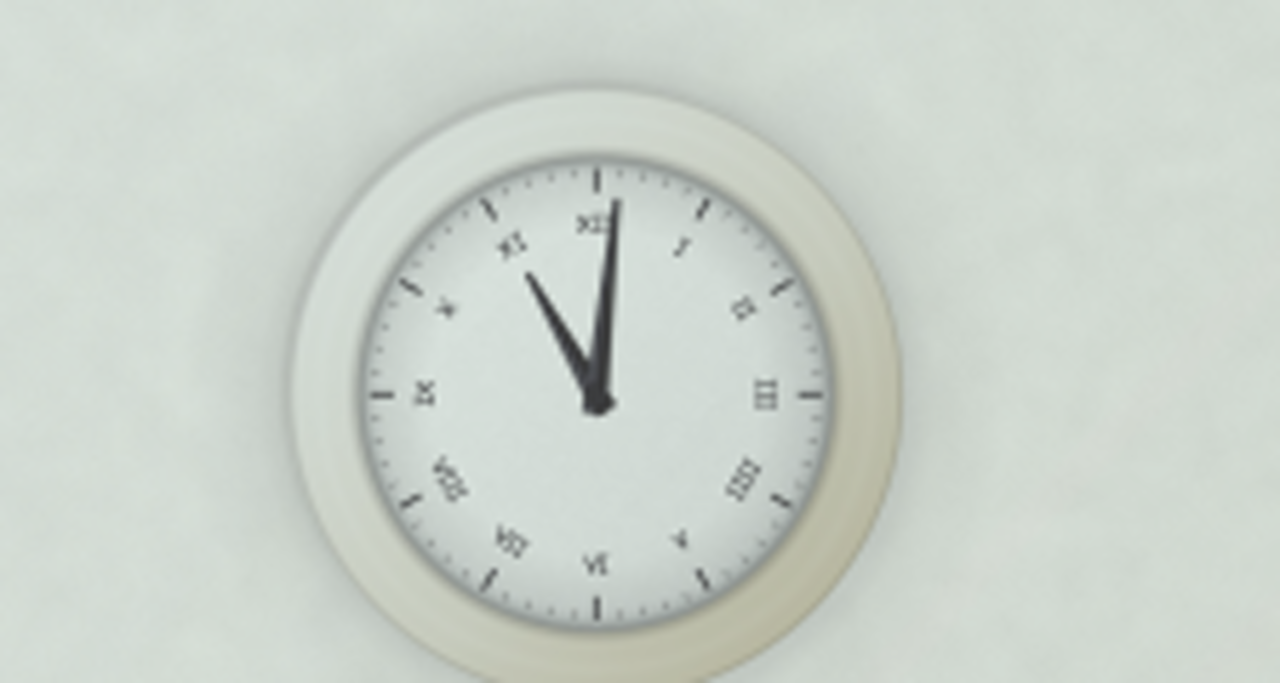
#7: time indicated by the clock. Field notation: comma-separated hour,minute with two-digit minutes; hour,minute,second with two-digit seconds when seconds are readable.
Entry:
11,01
